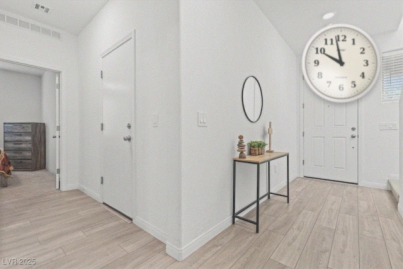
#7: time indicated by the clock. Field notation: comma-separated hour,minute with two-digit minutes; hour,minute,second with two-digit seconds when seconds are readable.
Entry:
9,58
